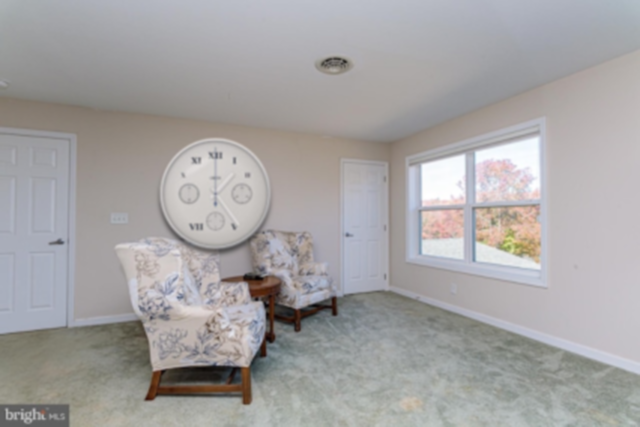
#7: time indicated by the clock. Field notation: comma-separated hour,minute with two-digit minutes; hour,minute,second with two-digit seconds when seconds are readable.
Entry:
1,24
